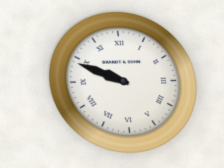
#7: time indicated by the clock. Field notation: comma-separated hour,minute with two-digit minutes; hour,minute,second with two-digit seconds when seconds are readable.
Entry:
9,49
